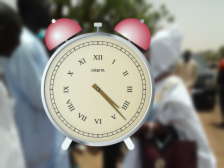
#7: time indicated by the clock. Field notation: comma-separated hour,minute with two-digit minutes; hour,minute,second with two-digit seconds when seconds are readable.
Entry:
4,23
